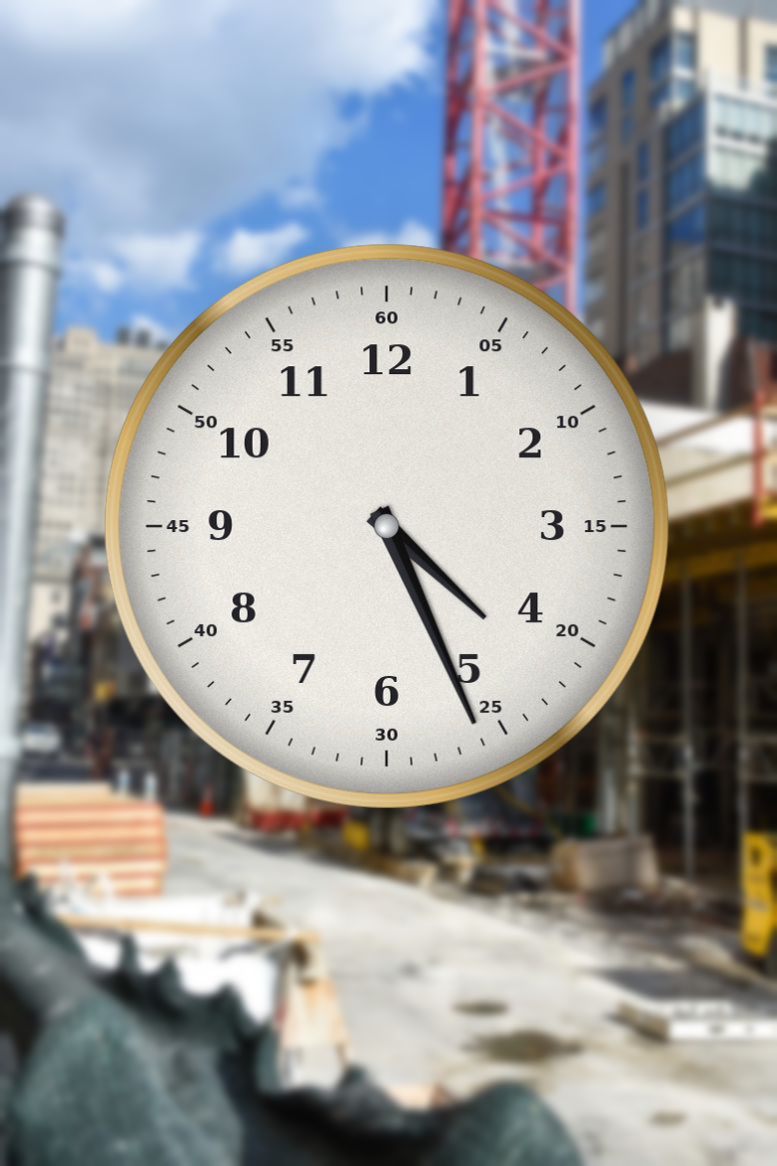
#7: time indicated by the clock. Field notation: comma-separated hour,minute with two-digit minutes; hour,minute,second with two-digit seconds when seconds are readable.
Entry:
4,26
